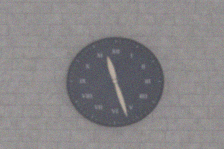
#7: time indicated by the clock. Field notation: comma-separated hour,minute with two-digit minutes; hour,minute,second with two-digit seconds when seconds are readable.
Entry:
11,27
